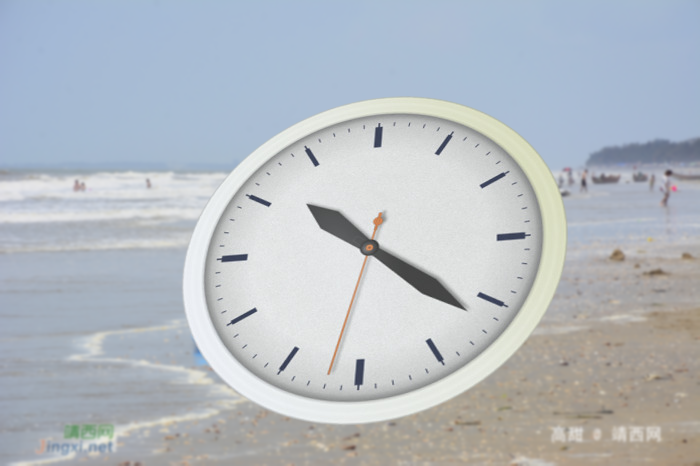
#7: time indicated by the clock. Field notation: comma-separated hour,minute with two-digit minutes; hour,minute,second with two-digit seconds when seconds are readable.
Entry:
10,21,32
